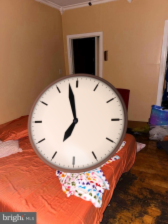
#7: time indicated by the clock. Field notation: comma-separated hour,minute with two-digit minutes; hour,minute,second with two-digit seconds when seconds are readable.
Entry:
6,58
